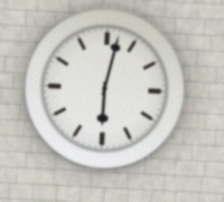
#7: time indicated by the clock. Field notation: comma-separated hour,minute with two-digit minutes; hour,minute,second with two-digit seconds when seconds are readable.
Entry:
6,02
